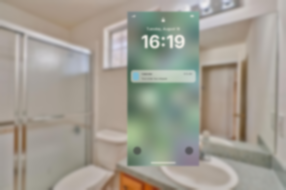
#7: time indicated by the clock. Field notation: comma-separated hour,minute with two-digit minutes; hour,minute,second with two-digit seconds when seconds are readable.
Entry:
16,19
